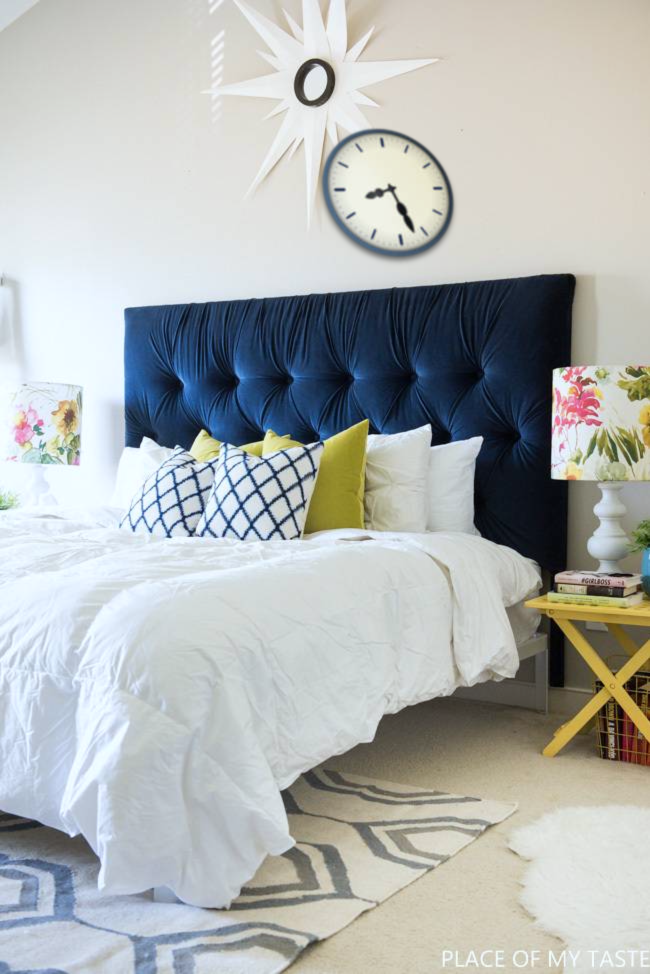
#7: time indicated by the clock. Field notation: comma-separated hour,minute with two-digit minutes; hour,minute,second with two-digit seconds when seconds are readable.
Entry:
8,27
